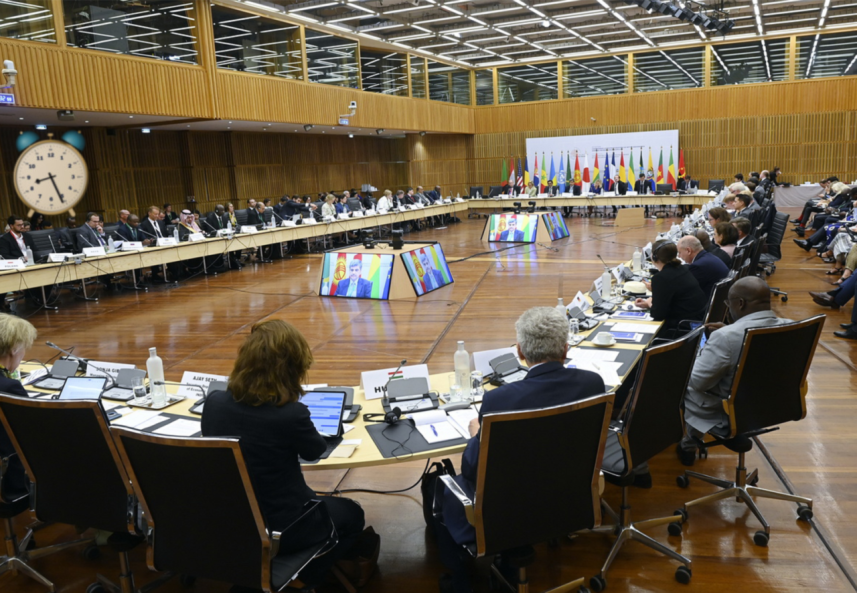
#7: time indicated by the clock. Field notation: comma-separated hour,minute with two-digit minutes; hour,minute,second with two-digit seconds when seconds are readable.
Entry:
8,26
